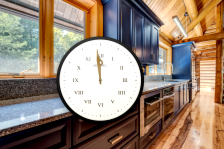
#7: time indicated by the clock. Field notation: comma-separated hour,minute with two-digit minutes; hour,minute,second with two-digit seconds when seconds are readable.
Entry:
11,59
